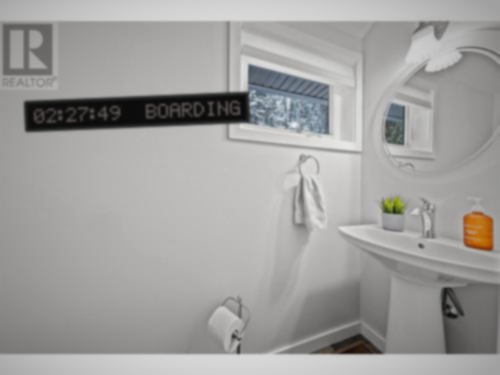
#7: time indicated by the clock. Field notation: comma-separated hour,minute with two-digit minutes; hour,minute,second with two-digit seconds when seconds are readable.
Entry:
2,27,49
